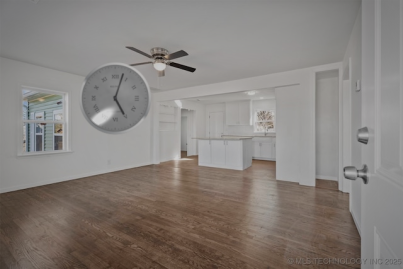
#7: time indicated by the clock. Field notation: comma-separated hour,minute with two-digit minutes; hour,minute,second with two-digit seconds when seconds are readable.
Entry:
5,03
